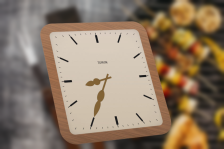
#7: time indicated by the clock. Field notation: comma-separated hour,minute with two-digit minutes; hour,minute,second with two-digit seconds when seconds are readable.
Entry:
8,35
